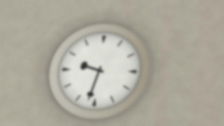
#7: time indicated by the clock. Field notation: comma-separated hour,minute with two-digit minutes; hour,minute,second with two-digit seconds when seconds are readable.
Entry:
9,32
